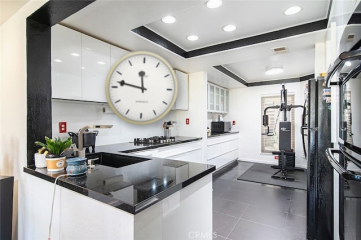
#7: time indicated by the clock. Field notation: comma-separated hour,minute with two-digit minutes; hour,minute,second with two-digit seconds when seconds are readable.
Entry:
11,47
